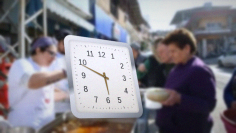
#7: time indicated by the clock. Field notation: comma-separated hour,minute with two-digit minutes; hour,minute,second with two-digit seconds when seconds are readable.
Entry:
5,49
